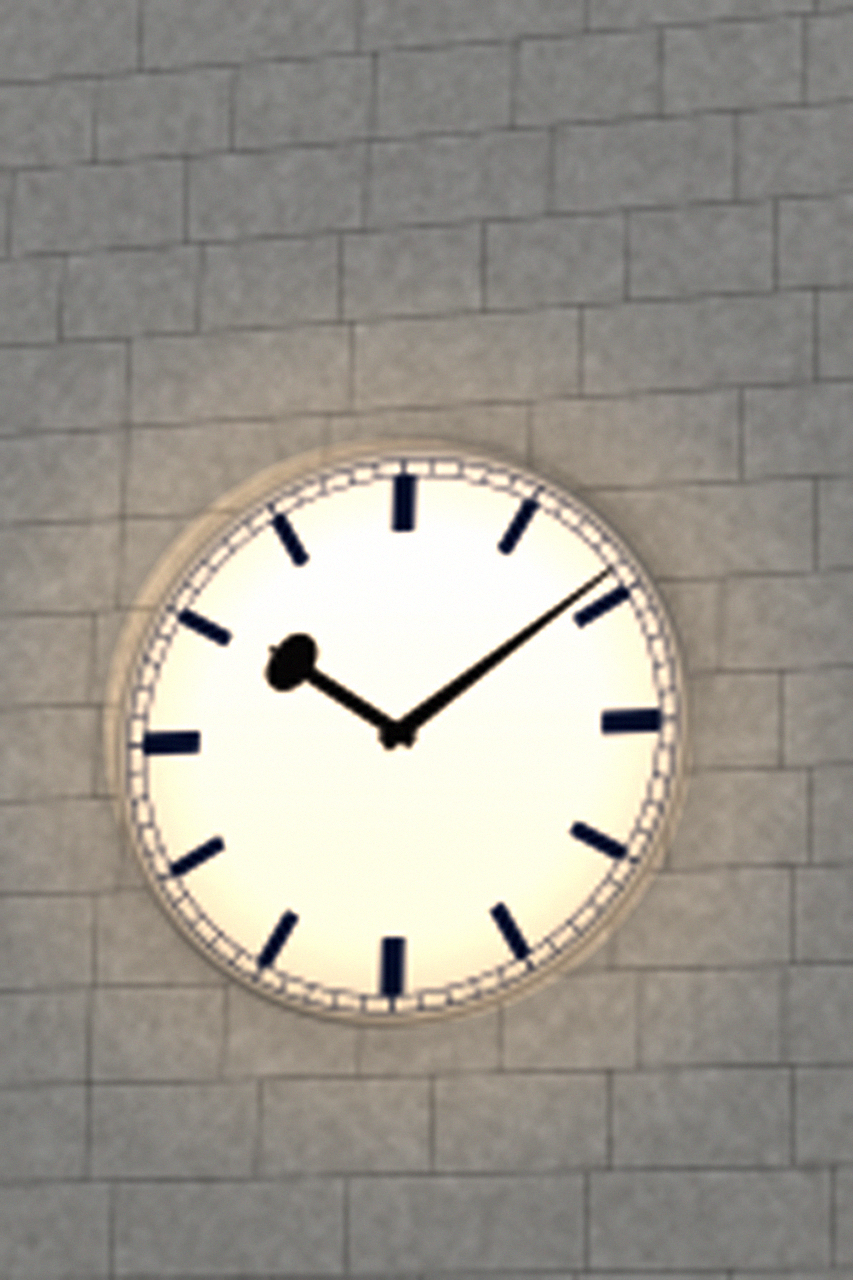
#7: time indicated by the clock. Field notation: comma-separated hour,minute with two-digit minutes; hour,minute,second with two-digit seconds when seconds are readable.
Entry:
10,09
